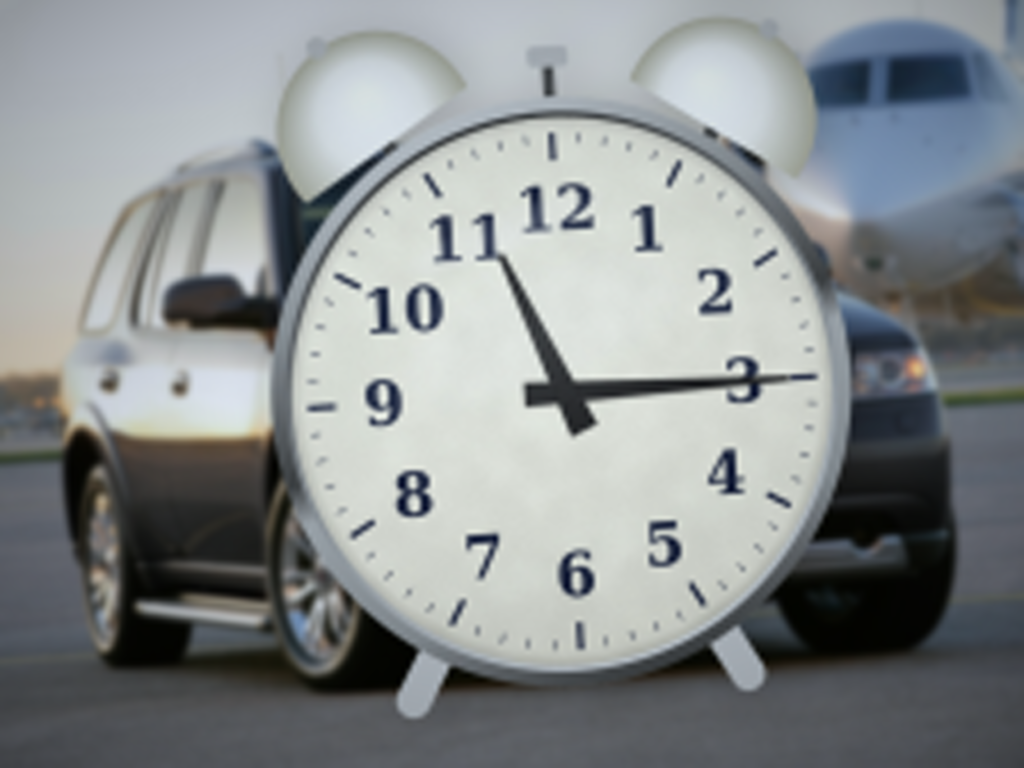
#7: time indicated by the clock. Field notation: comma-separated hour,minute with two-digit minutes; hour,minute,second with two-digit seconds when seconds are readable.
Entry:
11,15
